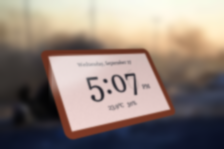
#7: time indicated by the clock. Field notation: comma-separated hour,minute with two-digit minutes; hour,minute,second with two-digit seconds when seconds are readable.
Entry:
5,07
